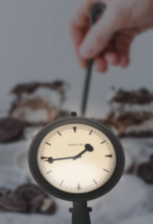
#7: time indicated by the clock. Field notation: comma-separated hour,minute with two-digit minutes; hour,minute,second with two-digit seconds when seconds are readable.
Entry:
1,44
